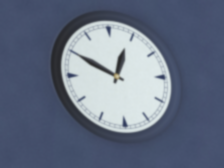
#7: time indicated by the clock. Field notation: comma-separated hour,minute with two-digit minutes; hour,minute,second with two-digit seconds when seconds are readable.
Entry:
12,50
